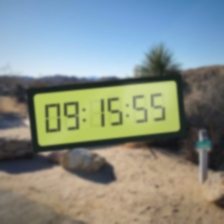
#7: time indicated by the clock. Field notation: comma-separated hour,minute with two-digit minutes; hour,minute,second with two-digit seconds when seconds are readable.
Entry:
9,15,55
